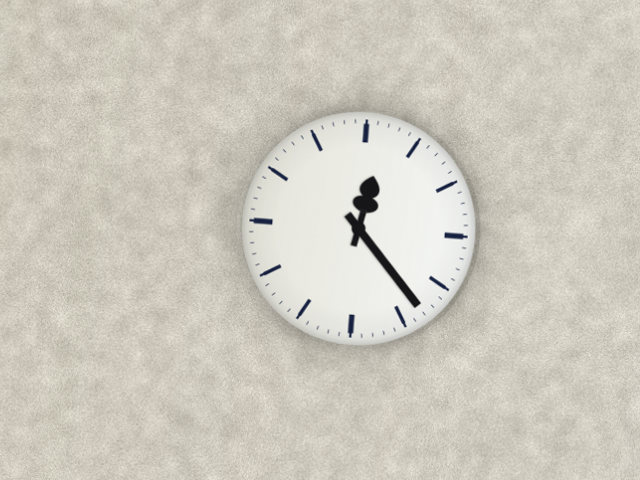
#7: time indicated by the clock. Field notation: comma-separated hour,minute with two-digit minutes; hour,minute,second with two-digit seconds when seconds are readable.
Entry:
12,23
